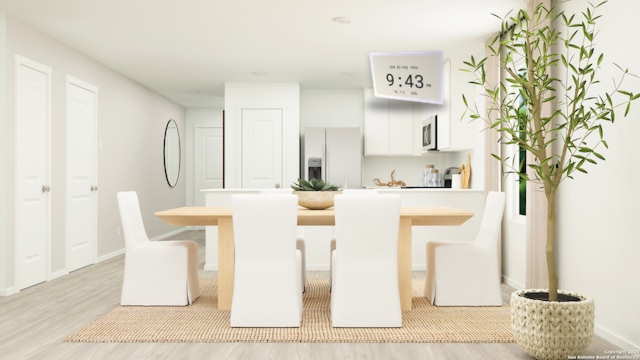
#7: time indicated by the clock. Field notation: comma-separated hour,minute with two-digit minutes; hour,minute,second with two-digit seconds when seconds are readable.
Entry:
9,43
